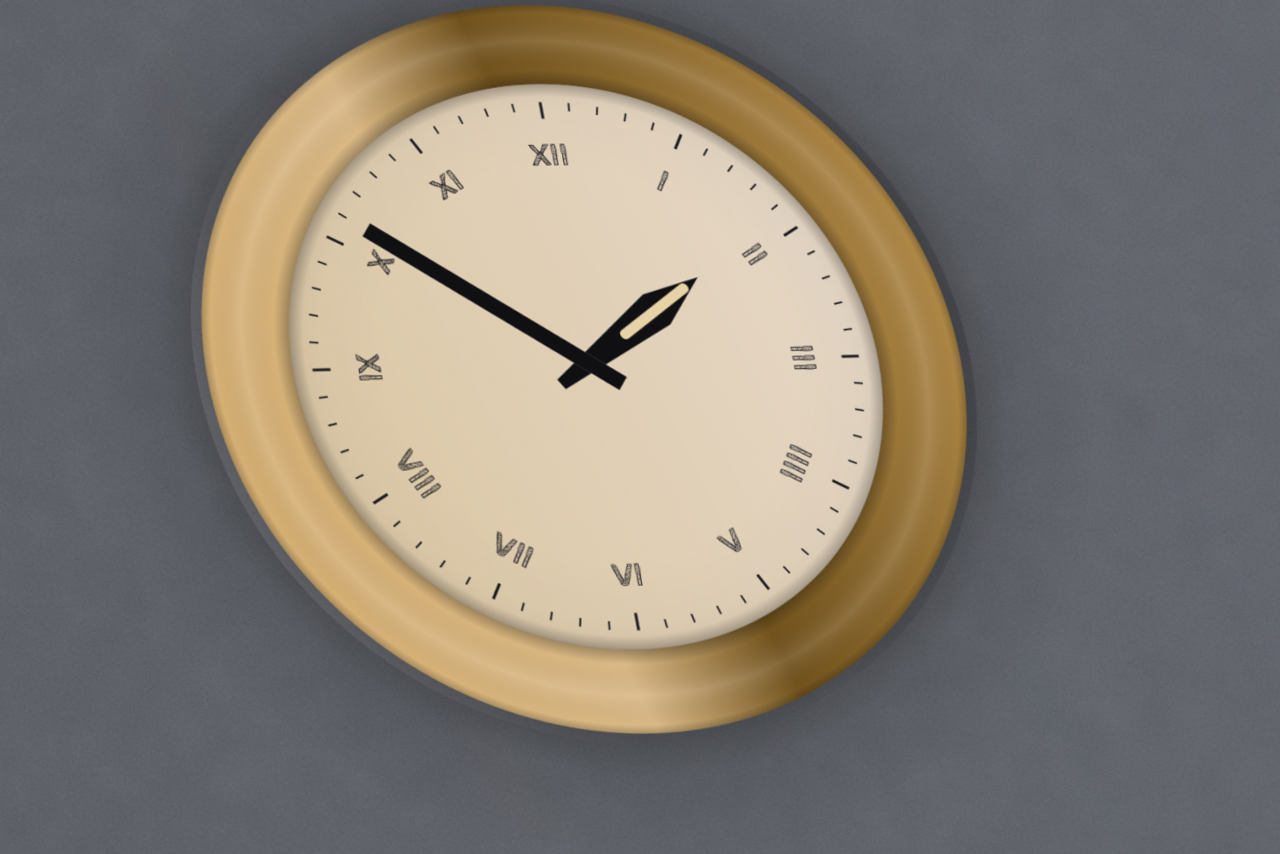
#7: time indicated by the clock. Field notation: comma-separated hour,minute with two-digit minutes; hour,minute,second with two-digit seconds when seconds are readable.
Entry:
1,51
